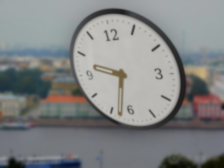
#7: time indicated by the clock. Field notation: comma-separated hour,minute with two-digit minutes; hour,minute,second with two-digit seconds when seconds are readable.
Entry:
9,33
